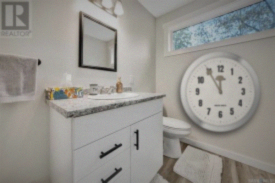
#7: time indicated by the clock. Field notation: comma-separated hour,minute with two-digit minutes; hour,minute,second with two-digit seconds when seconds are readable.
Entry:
11,55
